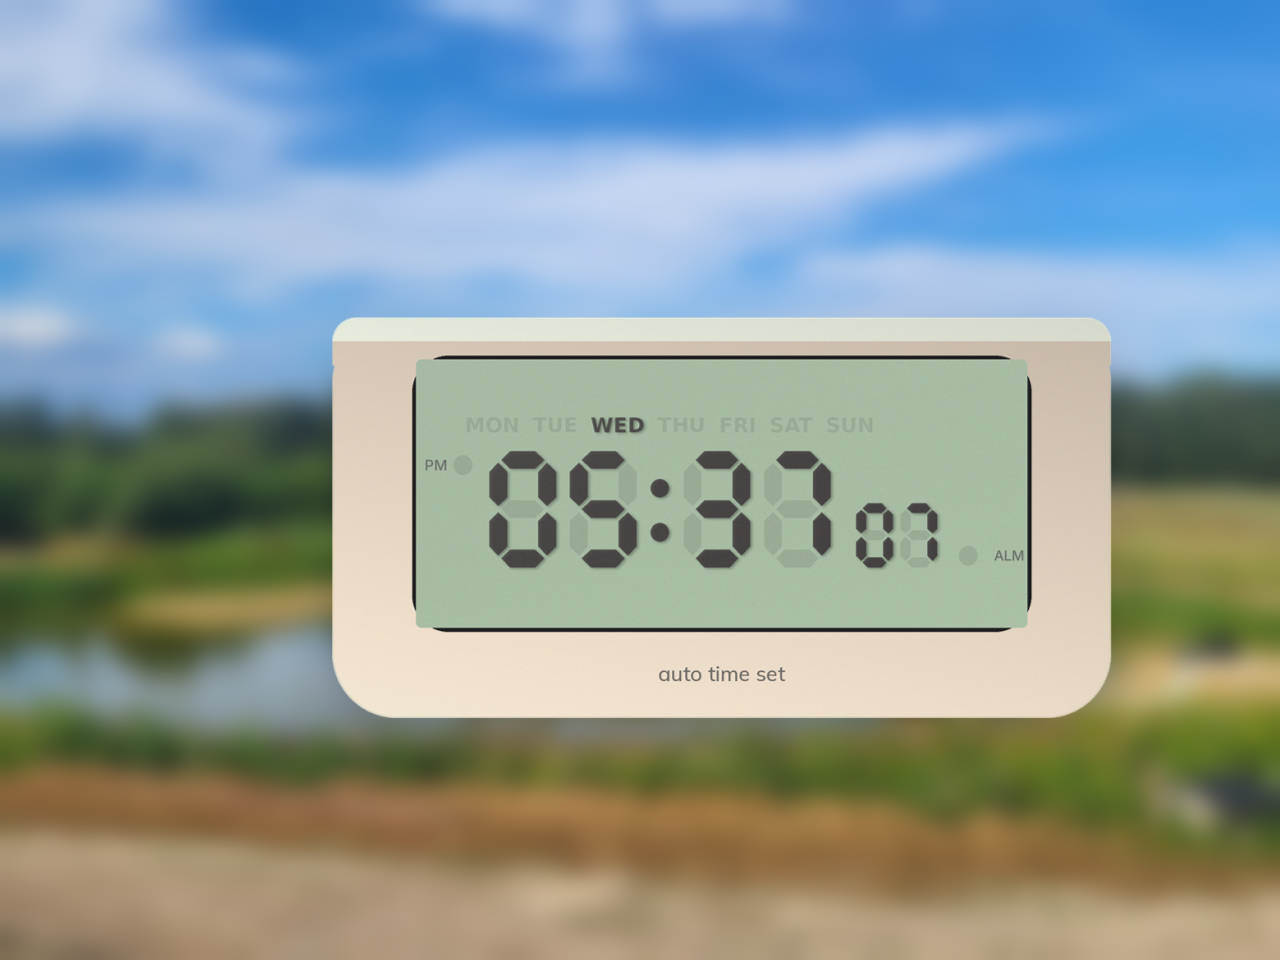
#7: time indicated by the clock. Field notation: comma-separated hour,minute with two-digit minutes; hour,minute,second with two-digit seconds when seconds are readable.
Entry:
5,37,07
